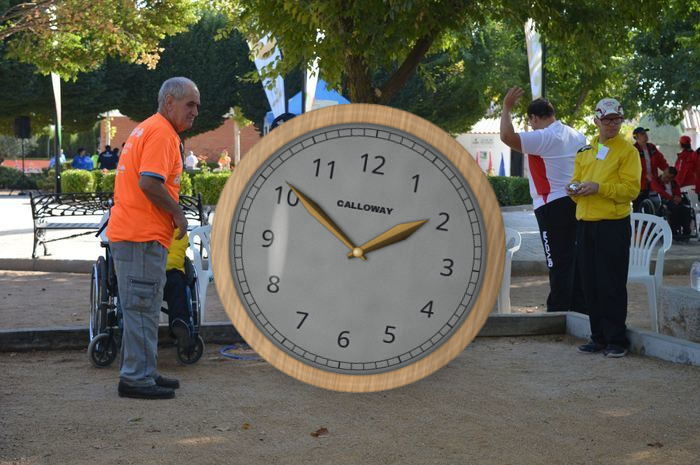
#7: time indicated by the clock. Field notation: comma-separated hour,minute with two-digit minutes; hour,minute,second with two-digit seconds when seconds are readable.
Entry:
1,51
